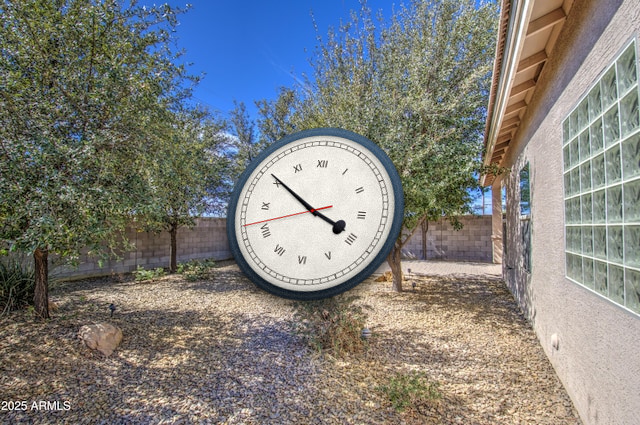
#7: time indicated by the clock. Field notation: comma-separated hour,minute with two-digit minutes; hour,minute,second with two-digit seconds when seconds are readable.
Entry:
3,50,42
